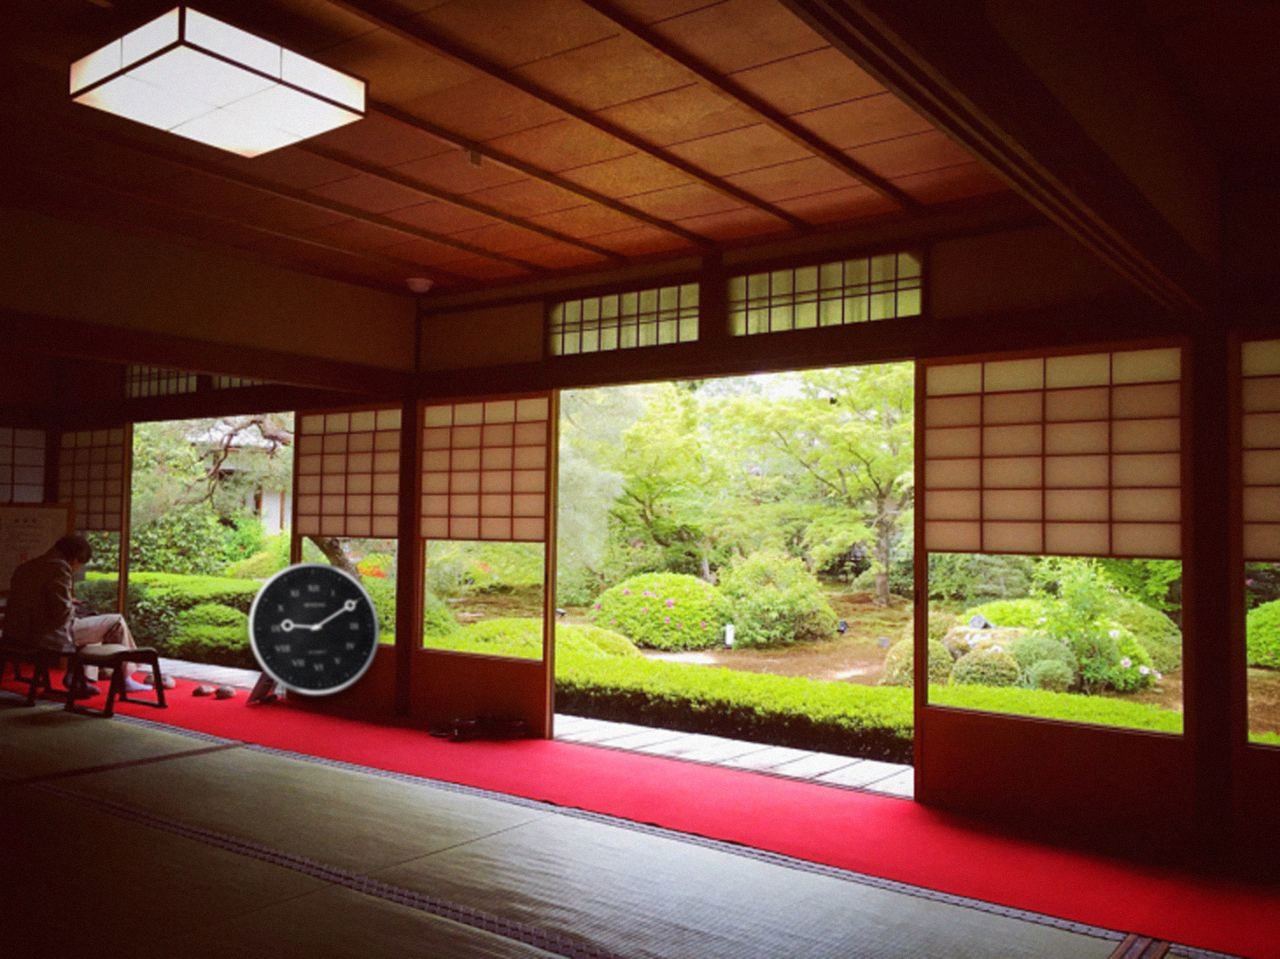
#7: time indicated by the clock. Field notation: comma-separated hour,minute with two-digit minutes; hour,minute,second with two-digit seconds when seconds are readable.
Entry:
9,10
